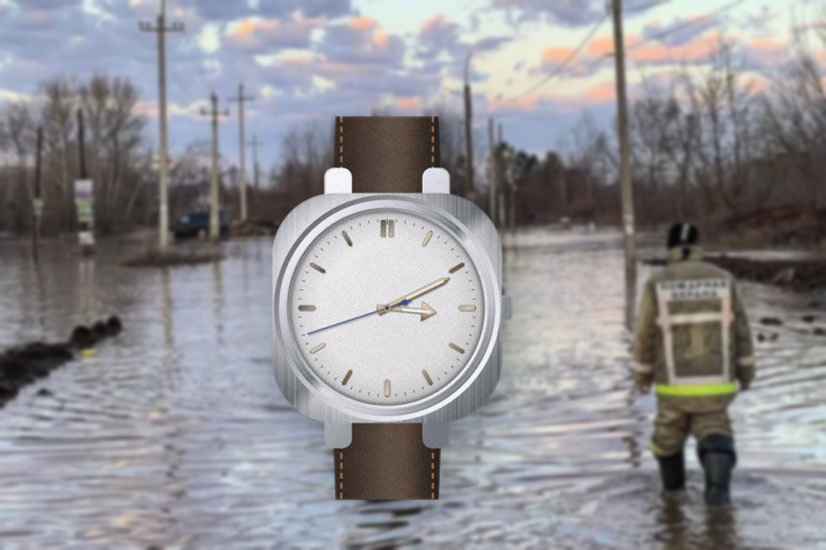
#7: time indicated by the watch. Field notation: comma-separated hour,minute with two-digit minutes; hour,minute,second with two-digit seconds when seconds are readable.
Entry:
3,10,42
